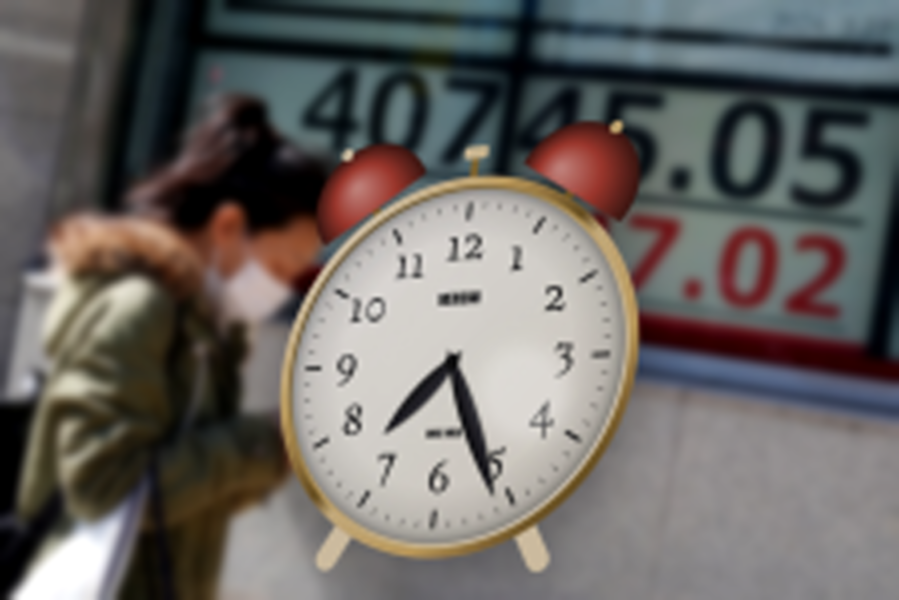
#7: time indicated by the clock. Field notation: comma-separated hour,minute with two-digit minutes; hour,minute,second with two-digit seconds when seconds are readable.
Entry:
7,26
